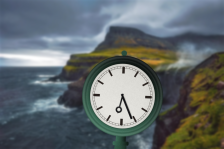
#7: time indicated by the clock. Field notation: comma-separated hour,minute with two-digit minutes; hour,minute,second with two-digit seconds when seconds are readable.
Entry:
6,26
